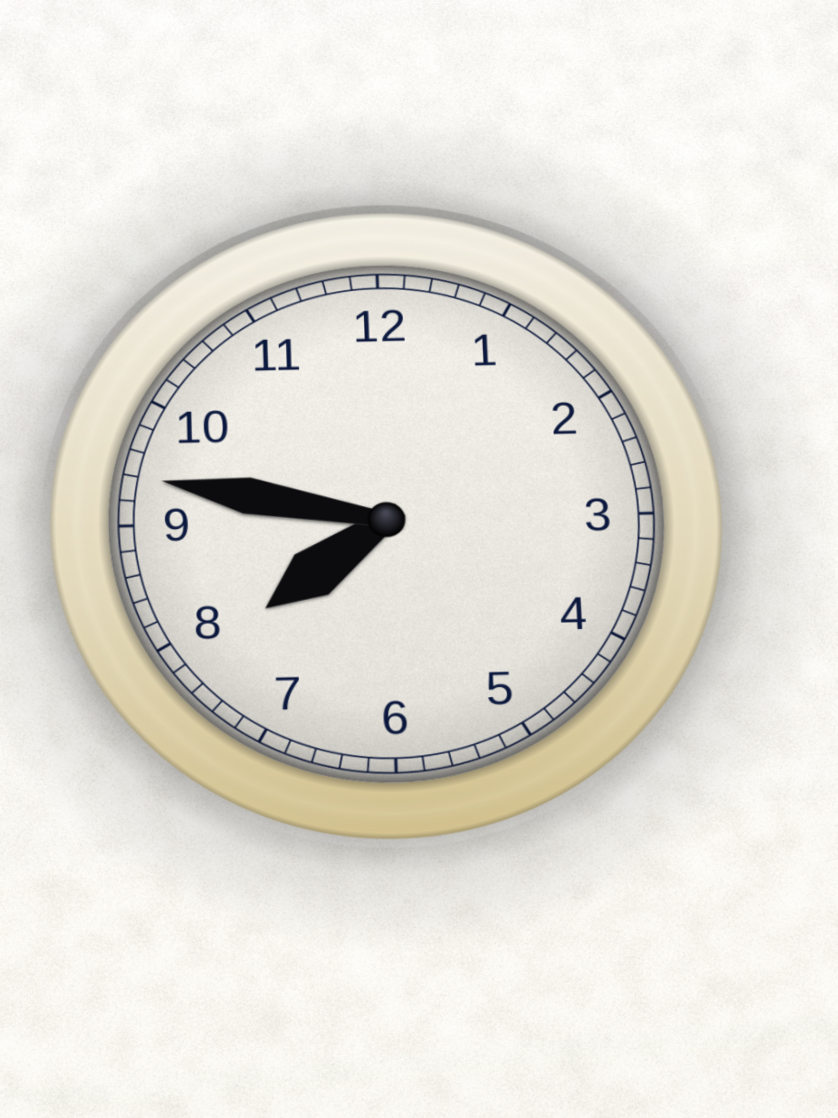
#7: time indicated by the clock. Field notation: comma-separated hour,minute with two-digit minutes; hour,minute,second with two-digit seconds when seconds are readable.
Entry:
7,47
